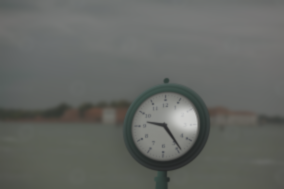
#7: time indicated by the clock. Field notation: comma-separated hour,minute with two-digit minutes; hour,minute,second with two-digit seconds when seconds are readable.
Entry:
9,24
